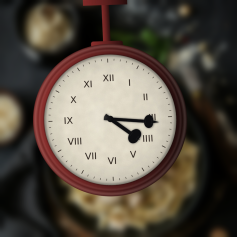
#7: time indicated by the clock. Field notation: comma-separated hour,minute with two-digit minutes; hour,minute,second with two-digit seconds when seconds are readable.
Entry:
4,16
